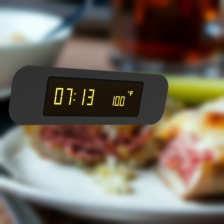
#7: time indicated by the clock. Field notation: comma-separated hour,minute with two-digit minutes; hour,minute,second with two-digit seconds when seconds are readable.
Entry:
7,13
